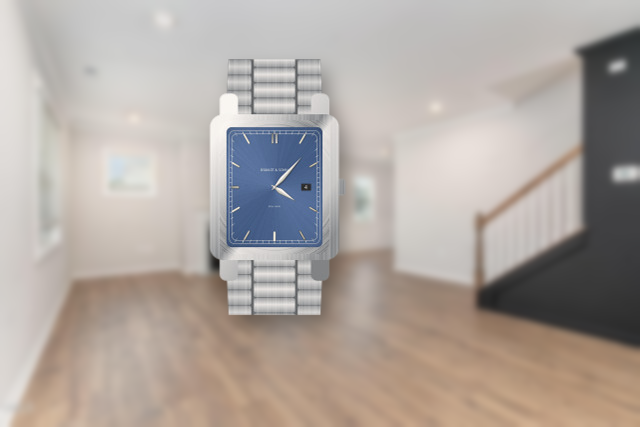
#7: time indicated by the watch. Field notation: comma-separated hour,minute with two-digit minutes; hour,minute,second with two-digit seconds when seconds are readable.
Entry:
4,07
